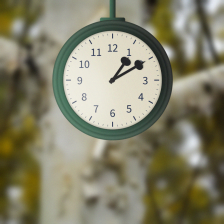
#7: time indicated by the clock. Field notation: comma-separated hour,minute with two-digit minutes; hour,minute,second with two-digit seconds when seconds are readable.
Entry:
1,10
